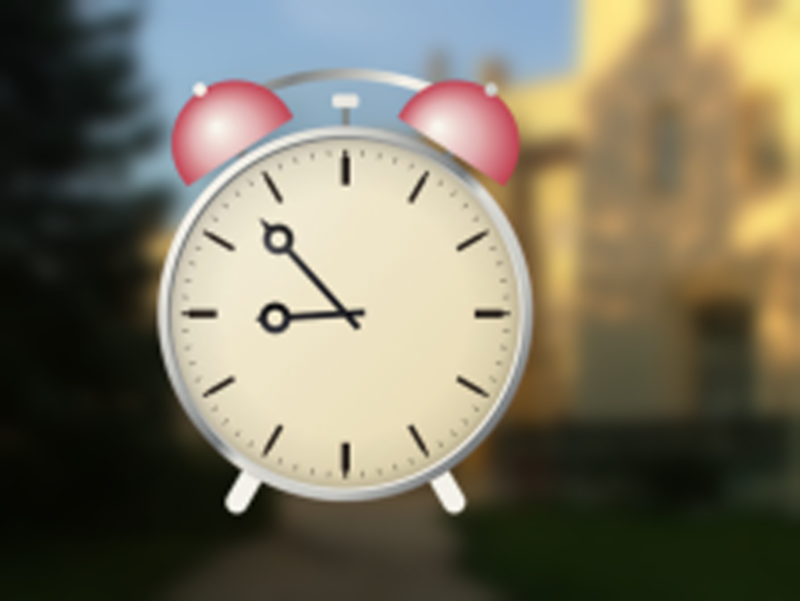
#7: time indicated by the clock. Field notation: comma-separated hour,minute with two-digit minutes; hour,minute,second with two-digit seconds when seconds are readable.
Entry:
8,53
